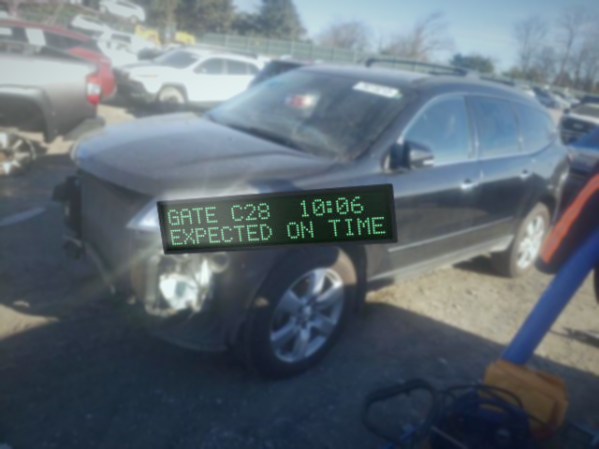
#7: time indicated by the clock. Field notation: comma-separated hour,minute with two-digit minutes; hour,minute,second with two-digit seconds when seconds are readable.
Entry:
10,06
